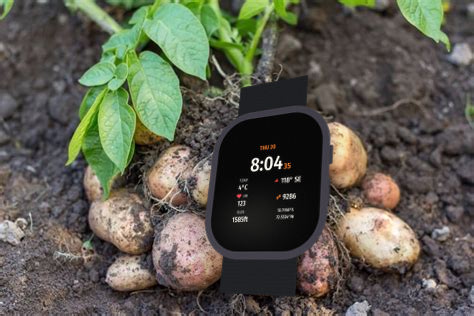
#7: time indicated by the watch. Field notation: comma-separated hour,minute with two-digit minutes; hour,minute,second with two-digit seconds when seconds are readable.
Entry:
8,04,35
